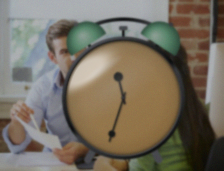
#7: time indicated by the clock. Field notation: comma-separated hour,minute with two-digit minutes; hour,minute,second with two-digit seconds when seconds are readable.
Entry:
11,33
